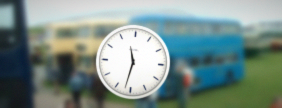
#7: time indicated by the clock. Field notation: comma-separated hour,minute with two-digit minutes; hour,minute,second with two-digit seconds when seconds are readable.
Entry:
11,32
